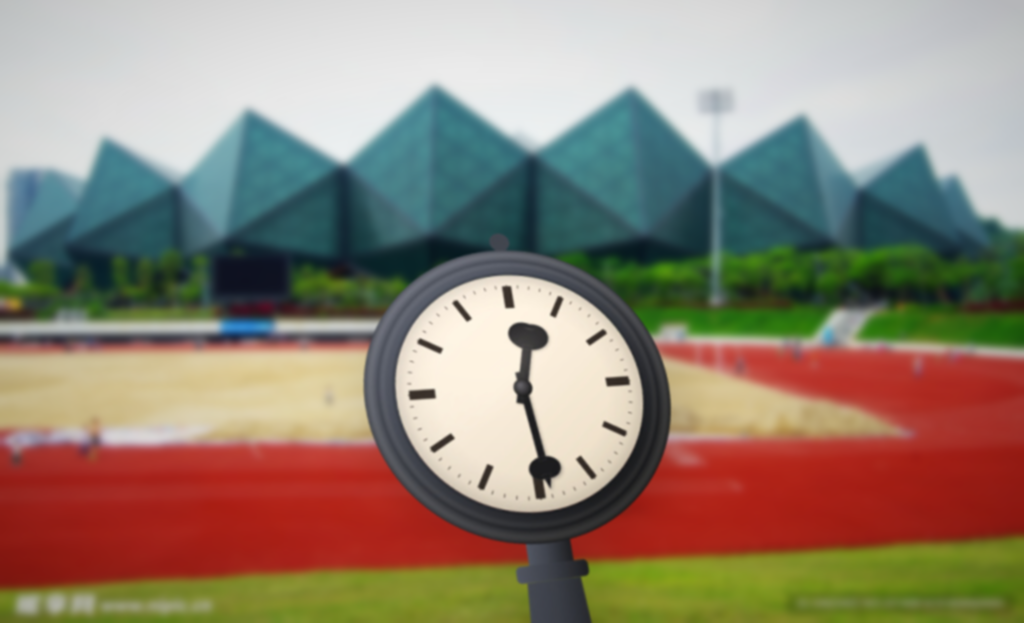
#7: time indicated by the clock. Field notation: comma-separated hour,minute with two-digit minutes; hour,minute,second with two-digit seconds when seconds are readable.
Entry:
12,29
